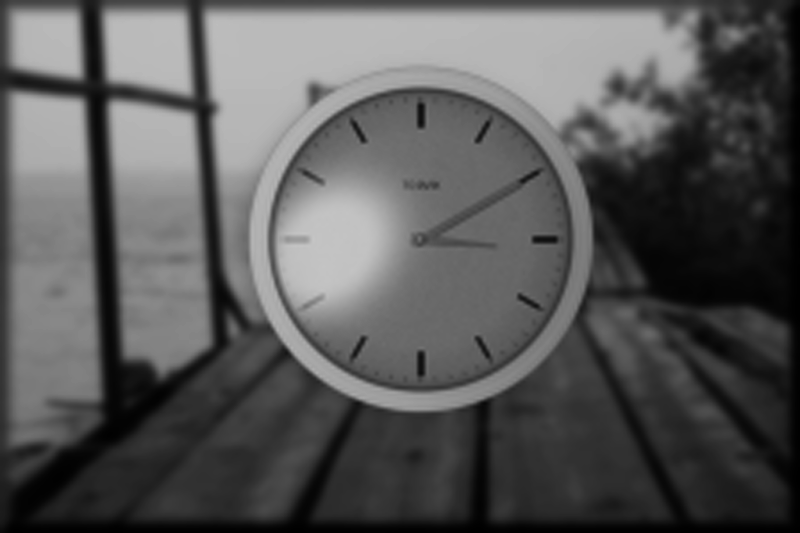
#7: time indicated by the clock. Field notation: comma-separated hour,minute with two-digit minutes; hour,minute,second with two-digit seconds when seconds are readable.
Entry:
3,10
